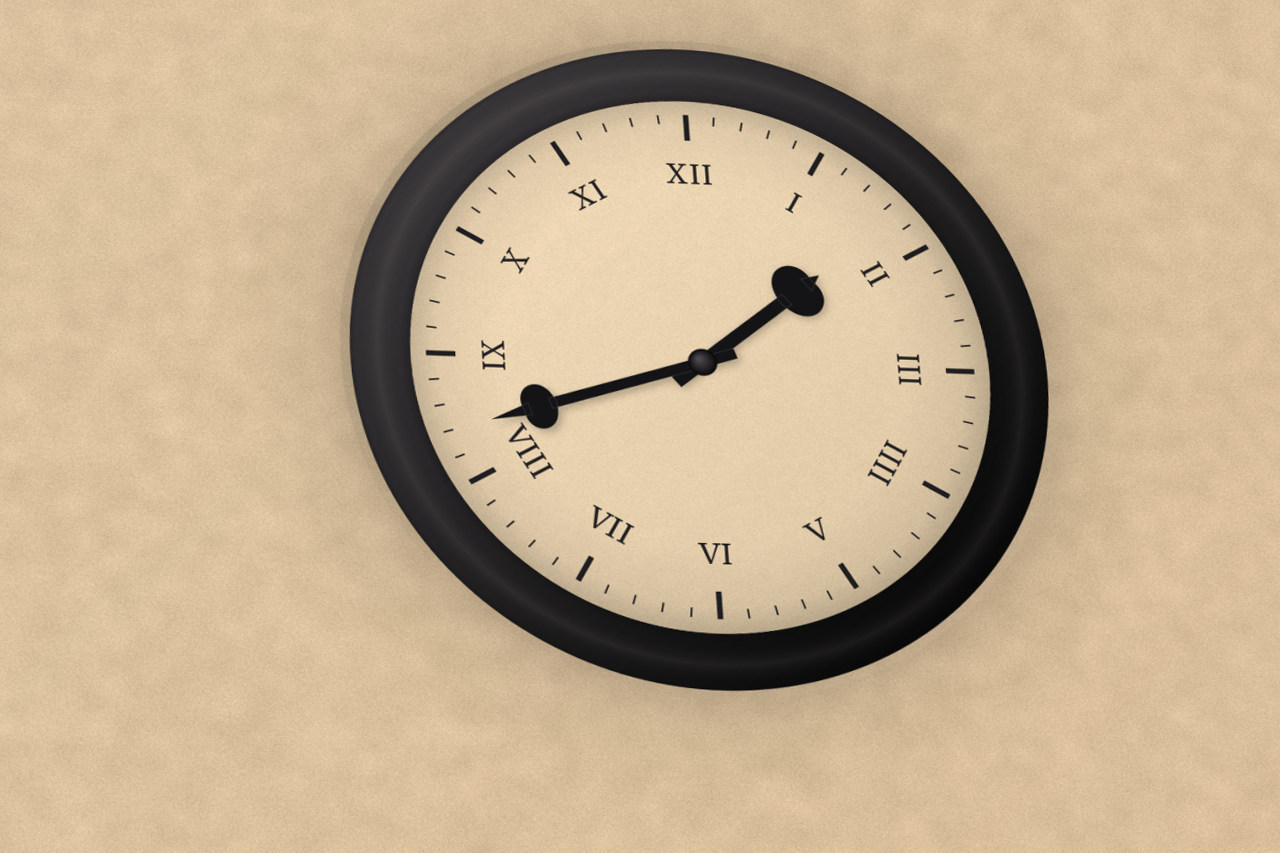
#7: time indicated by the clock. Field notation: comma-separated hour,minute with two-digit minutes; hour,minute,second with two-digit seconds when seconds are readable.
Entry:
1,42
